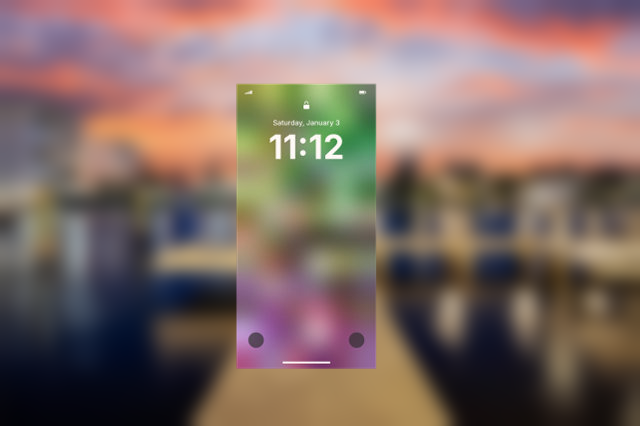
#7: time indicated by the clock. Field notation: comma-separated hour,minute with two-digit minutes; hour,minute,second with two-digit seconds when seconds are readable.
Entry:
11,12
